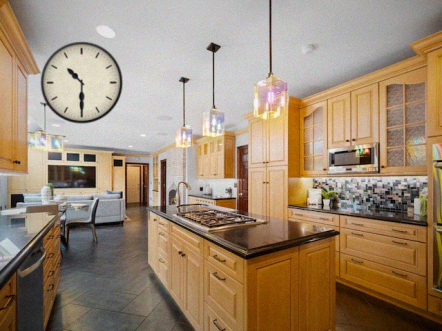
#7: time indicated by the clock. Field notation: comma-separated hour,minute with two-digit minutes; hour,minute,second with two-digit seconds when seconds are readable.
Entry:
10,30
